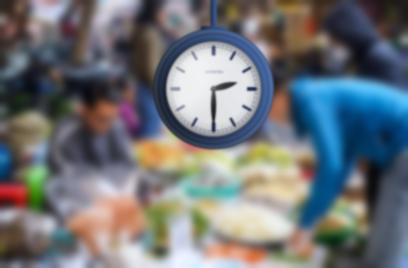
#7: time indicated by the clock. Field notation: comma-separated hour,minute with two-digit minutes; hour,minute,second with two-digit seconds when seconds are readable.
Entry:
2,30
